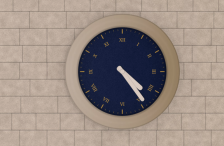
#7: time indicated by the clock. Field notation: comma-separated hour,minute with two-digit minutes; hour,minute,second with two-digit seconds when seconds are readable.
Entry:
4,24
